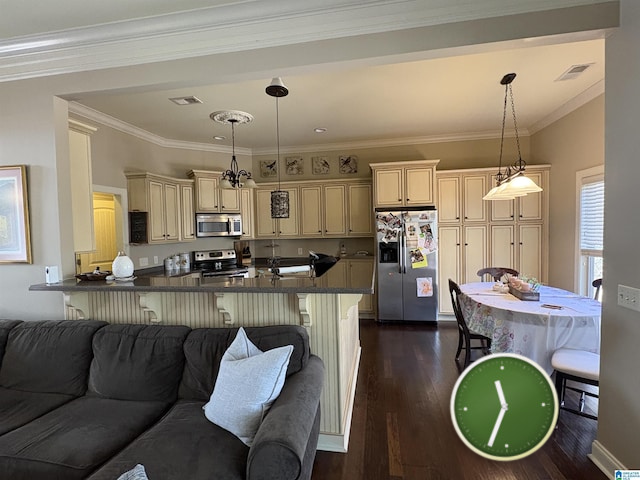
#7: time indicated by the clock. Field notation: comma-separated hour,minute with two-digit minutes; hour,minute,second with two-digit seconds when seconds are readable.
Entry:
11,34
